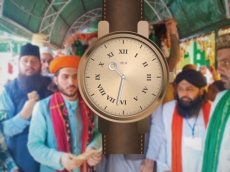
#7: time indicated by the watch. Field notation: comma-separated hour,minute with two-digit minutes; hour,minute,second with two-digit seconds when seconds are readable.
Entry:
10,32
